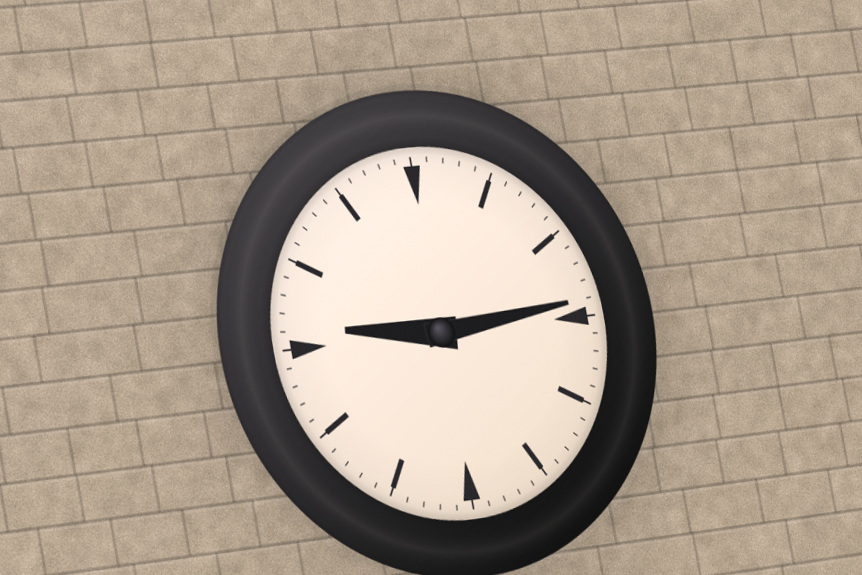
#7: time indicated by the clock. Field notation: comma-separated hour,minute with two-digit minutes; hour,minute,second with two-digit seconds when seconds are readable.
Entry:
9,14
